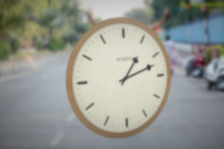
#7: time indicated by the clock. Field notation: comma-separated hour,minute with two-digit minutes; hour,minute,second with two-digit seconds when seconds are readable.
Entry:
1,12
